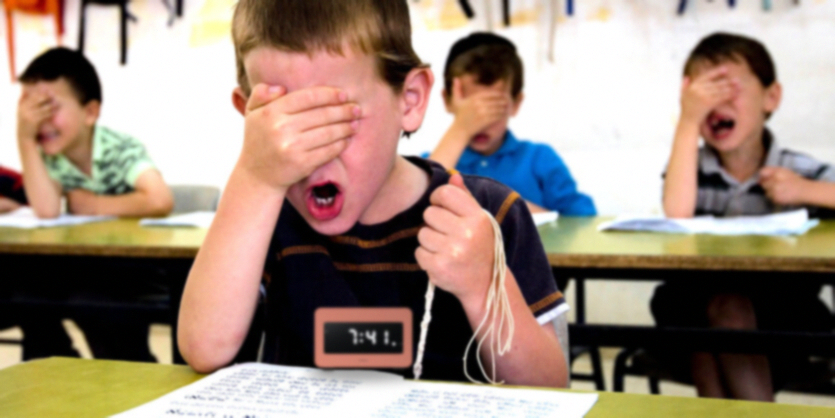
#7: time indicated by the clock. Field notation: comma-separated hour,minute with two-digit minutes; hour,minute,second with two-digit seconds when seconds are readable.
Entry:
7,41
